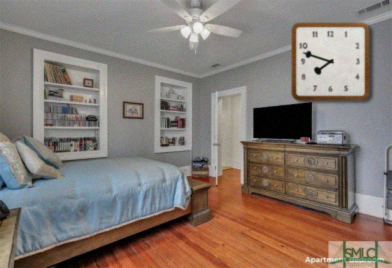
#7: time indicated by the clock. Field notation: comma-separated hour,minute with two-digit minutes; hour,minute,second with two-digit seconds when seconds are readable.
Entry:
7,48
